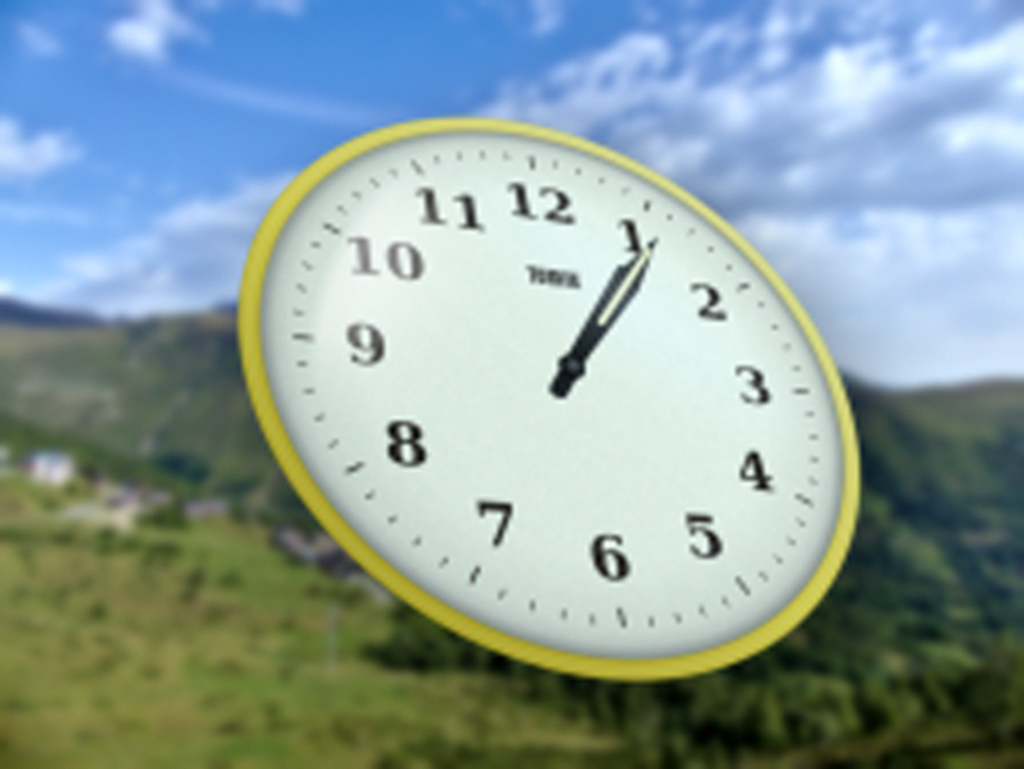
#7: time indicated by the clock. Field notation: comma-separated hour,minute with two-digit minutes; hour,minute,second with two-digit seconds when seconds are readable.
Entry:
1,06
